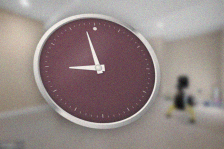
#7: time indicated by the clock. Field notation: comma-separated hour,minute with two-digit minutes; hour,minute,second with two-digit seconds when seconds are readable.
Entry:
8,58
